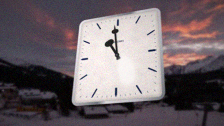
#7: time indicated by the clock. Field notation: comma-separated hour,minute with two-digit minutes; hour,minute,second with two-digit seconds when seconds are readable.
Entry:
10,59
